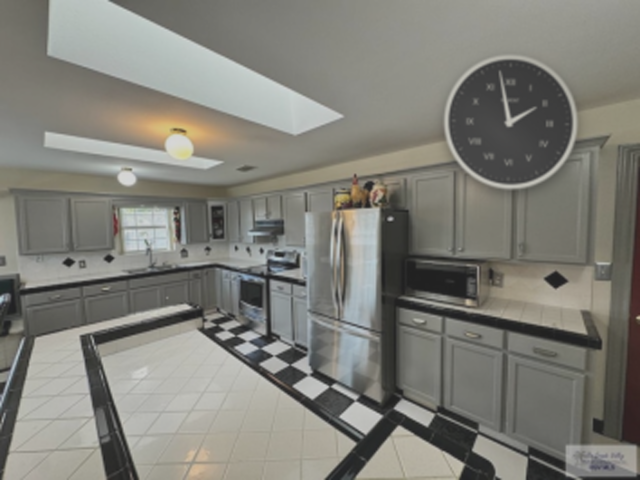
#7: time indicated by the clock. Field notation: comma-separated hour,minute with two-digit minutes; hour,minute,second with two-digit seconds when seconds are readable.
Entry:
1,58
